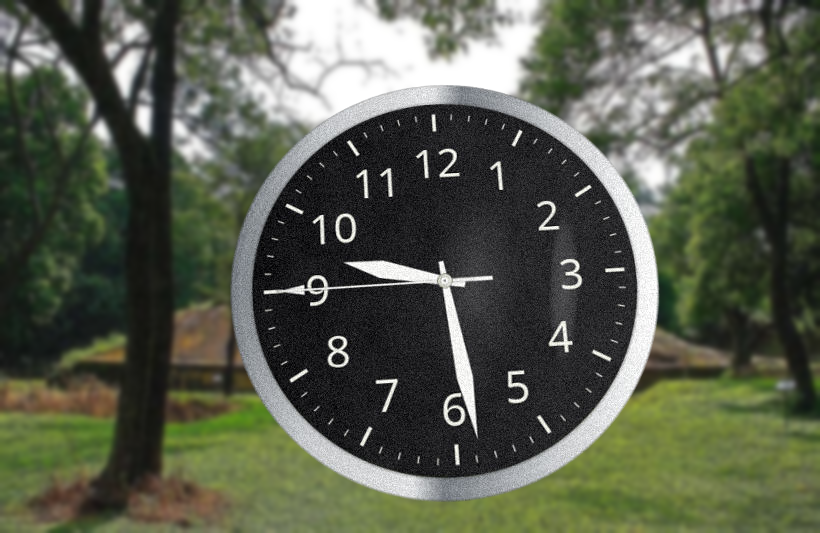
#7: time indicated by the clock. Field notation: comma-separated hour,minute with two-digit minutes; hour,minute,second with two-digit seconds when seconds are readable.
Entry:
9,28,45
